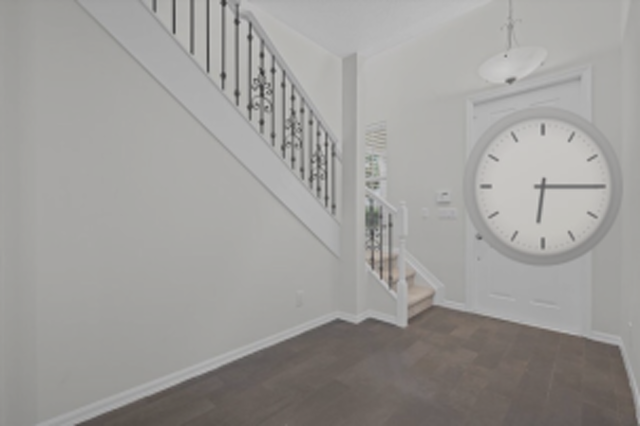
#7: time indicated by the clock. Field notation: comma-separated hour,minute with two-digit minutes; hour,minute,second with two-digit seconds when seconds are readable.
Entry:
6,15
